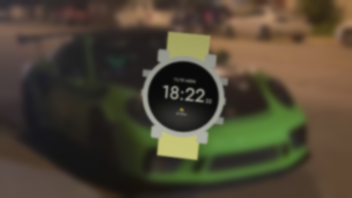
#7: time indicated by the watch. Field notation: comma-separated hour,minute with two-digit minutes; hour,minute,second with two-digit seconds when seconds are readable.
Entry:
18,22
